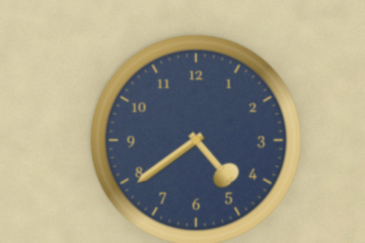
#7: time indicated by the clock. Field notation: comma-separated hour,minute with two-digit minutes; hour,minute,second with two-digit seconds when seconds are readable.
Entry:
4,39
